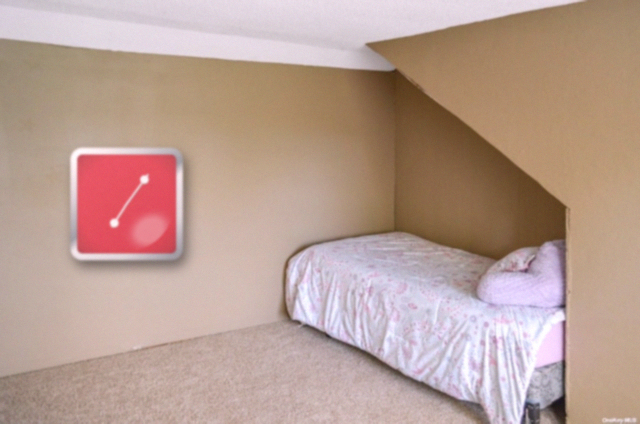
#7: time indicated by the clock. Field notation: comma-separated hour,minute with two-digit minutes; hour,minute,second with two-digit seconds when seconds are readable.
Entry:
7,06
